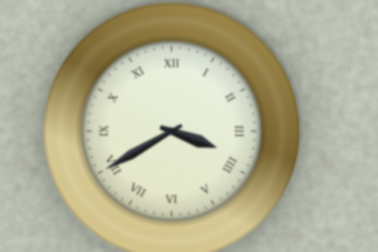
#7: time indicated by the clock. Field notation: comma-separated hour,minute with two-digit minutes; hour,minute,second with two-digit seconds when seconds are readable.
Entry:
3,40
